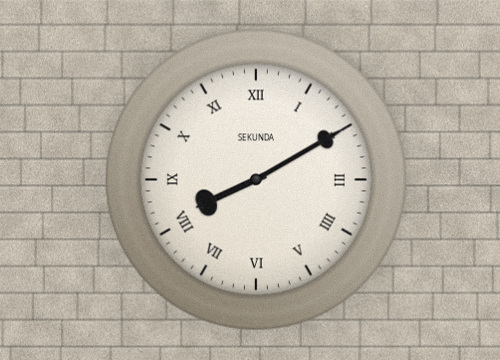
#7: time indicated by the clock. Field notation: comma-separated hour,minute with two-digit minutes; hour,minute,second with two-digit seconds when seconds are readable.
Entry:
8,10
